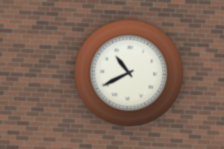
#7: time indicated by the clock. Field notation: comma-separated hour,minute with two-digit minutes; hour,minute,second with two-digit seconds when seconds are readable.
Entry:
10,40
